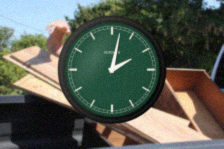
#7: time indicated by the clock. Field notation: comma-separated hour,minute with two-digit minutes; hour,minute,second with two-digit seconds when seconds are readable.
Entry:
2,02
